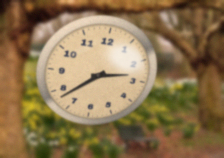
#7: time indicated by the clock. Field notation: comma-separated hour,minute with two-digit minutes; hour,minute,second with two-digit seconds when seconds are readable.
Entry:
2,38
